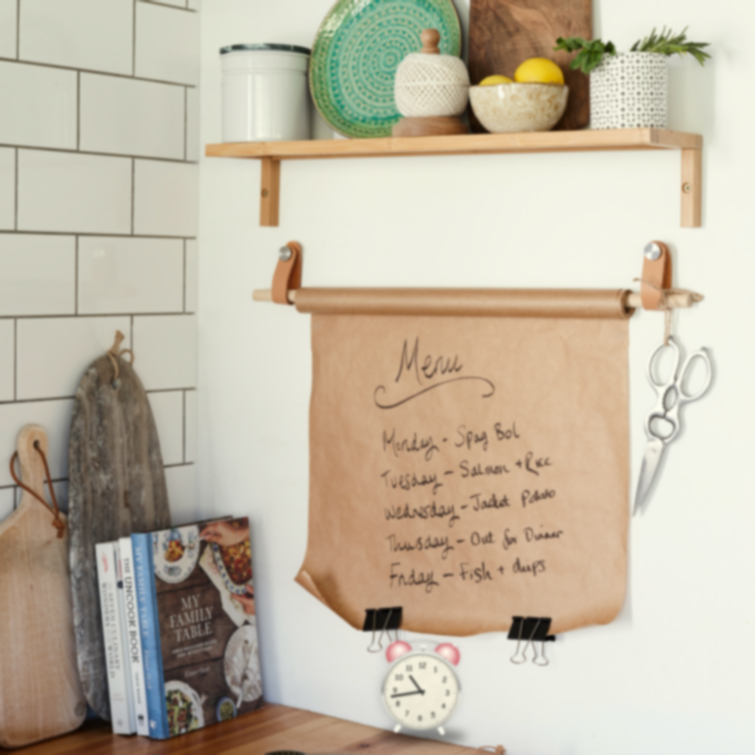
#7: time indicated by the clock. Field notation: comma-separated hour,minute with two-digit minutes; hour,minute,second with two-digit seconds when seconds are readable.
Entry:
10,43
